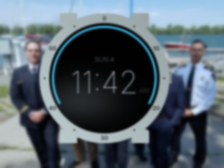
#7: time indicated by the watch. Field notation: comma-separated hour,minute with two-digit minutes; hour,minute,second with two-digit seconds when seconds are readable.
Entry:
11,42
